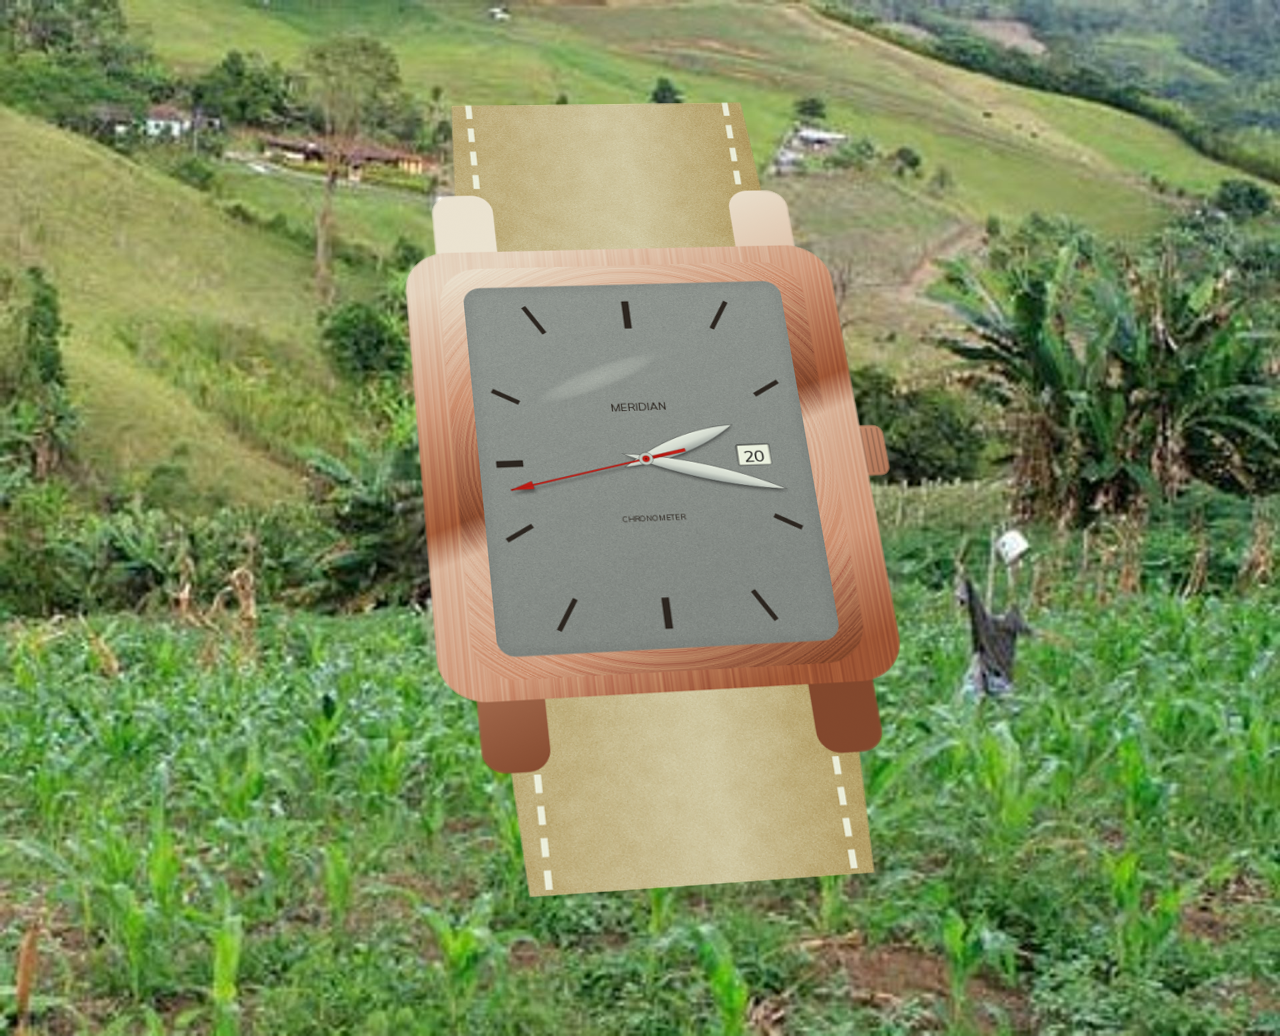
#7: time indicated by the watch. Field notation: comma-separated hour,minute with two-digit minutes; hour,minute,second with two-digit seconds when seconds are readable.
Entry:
2,17,43
